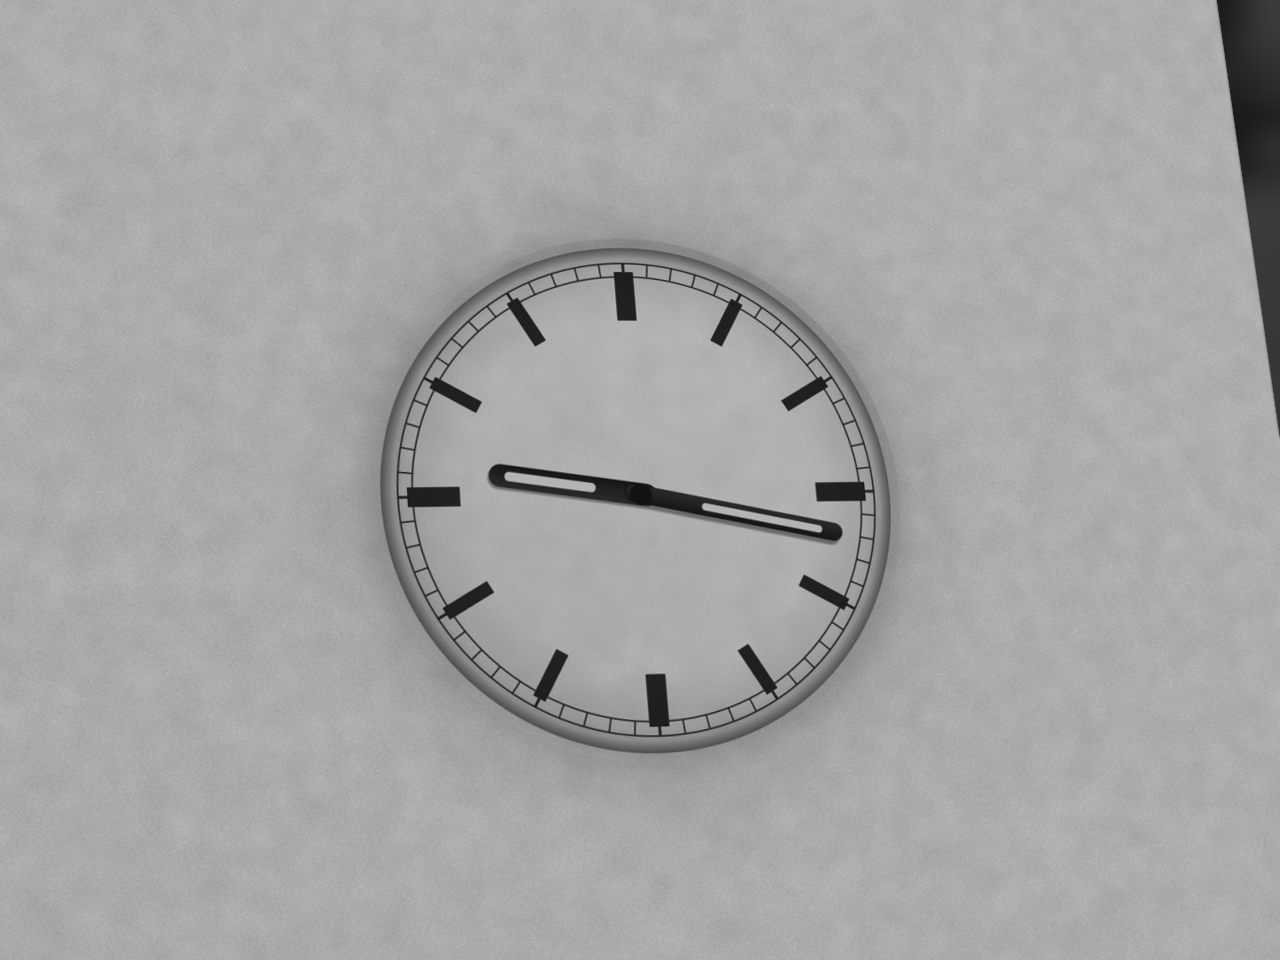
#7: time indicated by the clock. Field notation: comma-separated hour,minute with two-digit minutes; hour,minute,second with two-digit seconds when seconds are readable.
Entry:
9,17
